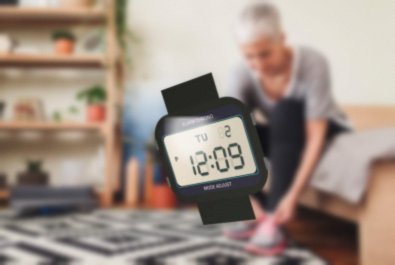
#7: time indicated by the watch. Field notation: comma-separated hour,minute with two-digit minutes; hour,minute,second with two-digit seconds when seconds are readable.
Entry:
12,09
